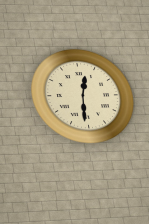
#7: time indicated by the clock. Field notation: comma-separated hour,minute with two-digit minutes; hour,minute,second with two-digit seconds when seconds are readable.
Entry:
12,31
